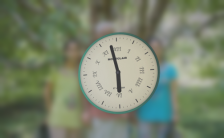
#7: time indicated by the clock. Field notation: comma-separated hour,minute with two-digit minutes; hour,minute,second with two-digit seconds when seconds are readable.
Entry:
5,58
